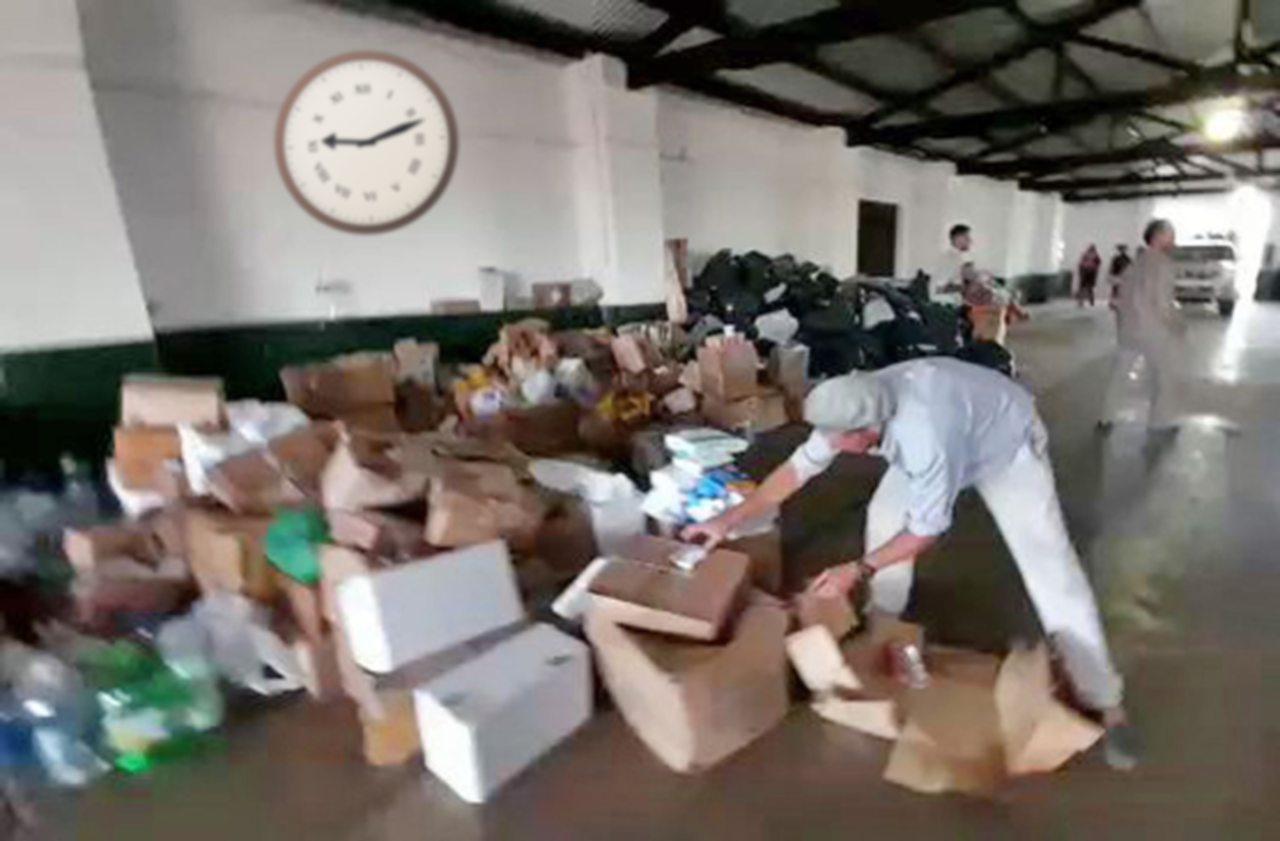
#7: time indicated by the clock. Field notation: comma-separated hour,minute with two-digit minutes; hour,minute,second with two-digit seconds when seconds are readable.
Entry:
9,12
